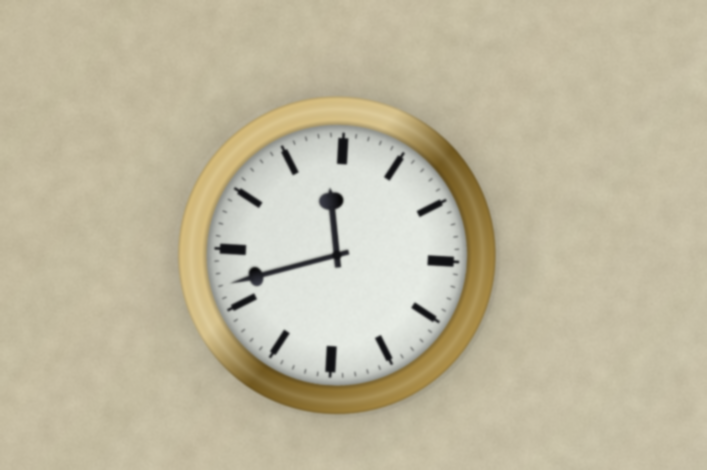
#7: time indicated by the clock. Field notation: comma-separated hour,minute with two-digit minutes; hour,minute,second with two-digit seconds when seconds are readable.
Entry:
11,42
